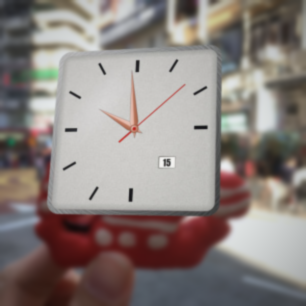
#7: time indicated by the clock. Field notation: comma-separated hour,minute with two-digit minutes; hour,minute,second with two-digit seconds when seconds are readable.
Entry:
9,59,08
